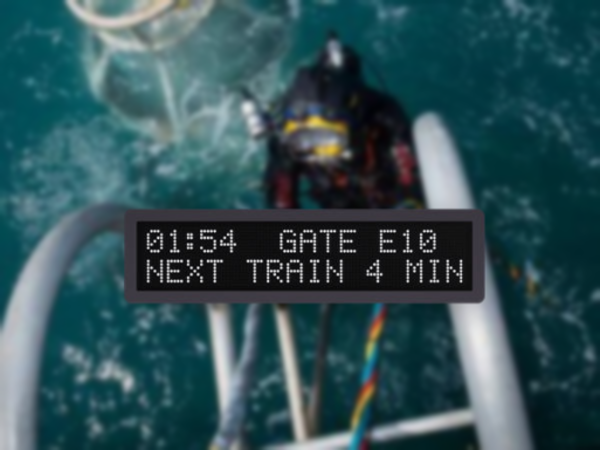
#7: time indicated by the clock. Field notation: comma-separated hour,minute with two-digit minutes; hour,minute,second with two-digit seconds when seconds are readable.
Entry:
1,54
